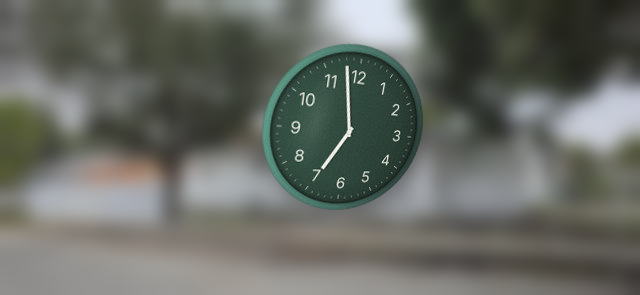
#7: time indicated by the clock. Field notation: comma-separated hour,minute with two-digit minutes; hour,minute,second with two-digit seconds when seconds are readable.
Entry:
6,58
